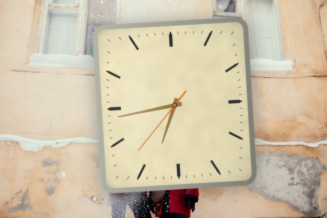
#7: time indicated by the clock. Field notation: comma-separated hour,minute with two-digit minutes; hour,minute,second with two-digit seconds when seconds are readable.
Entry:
6,43,37
